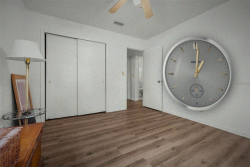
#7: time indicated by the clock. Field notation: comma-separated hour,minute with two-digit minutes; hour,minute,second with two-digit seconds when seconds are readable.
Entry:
1,01
